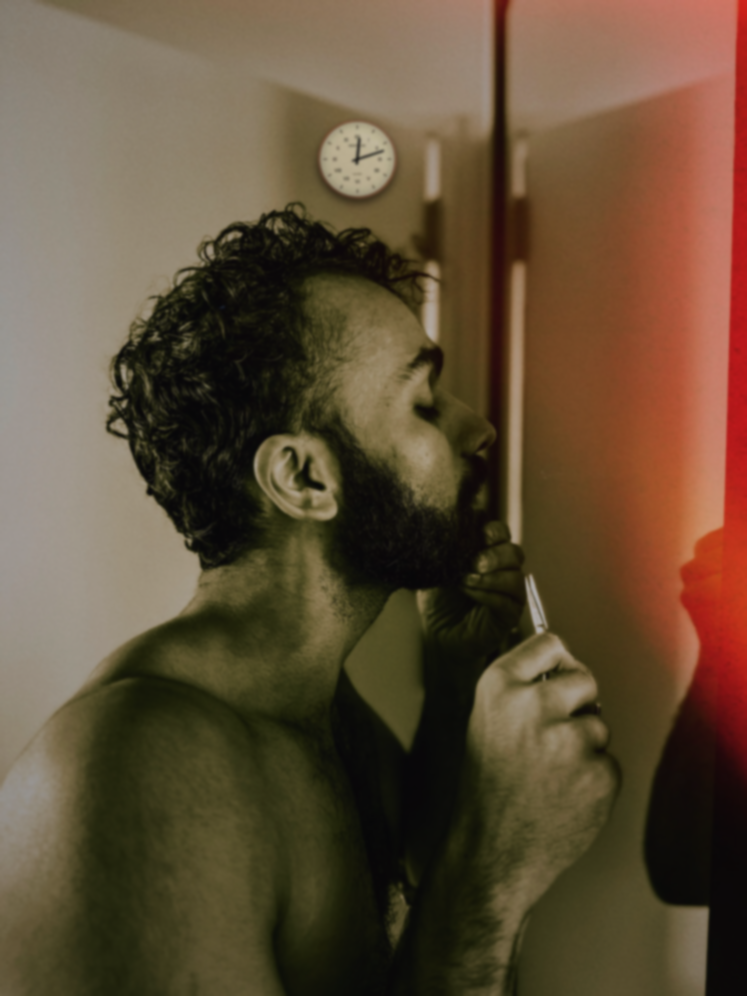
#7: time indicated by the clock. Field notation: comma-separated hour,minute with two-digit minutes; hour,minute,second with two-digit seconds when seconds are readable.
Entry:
12,12
